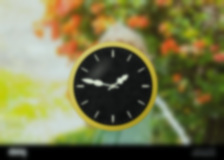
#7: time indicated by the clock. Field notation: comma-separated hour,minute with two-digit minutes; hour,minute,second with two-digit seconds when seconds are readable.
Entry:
1,47
